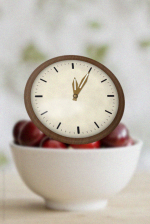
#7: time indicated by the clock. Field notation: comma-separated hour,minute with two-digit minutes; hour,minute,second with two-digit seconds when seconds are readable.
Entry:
12,05
